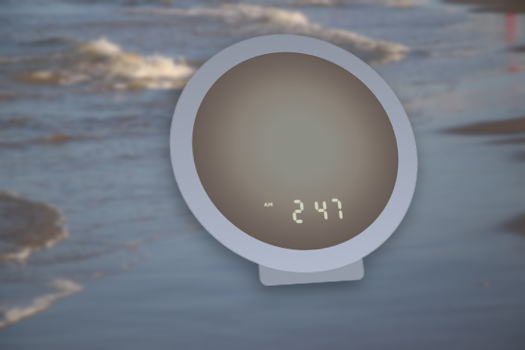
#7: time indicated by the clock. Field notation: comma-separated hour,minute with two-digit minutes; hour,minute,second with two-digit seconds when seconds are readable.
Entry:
2,47
